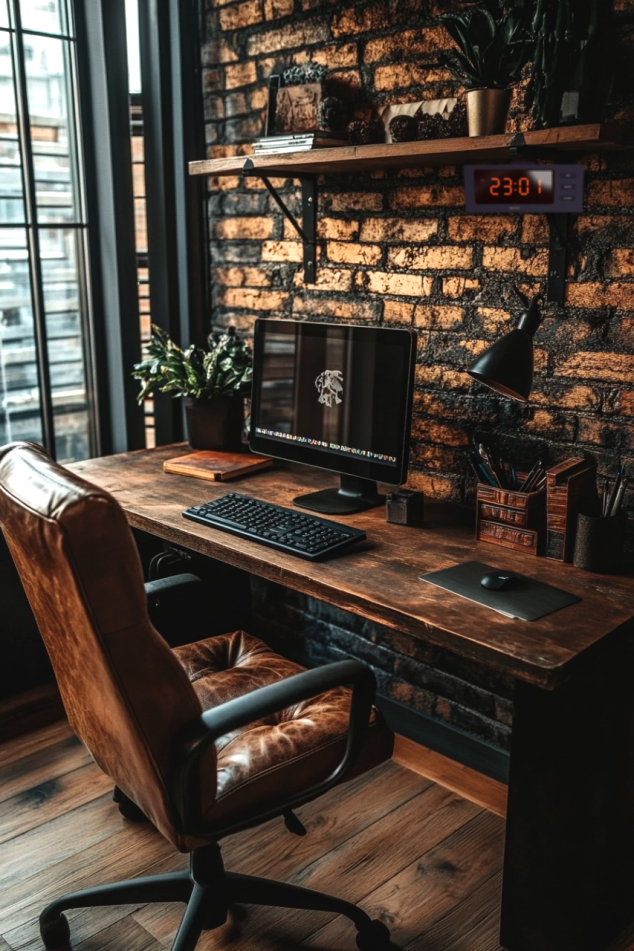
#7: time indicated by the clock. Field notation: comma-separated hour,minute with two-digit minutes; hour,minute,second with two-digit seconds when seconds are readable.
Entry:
23,01
